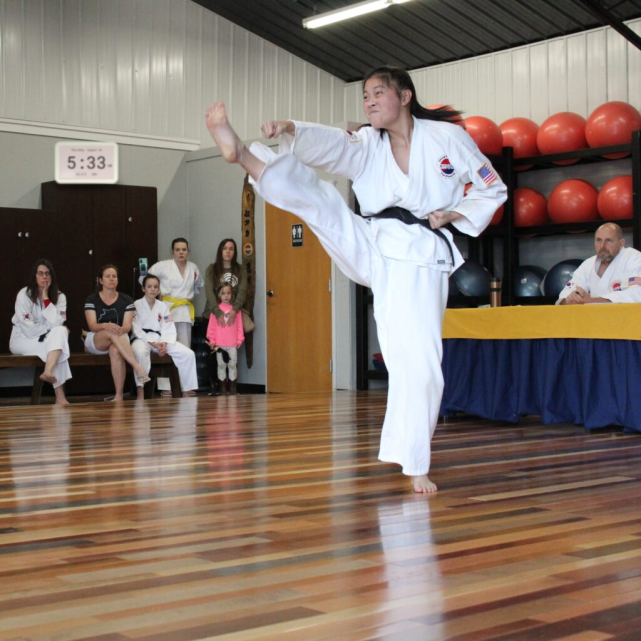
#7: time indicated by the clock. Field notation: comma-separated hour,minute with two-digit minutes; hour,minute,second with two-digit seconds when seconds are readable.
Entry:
5,33
